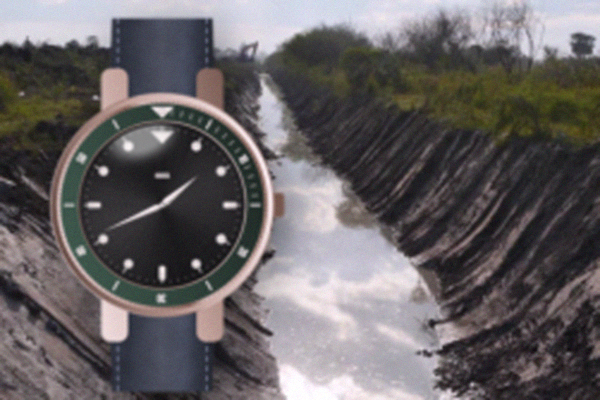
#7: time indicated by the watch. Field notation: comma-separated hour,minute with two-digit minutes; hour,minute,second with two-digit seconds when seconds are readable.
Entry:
1,41
